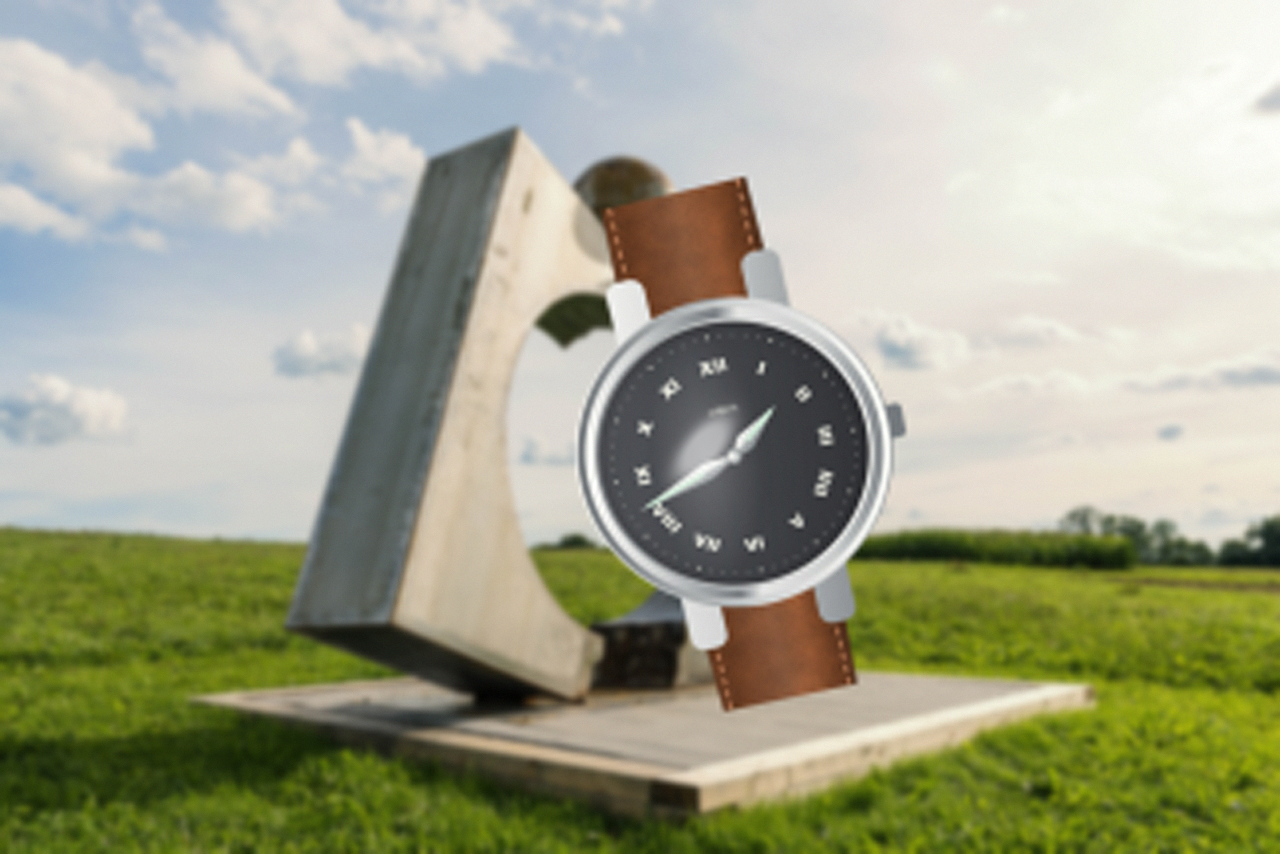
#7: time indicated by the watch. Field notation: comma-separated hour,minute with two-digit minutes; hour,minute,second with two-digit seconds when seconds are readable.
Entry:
1,42
